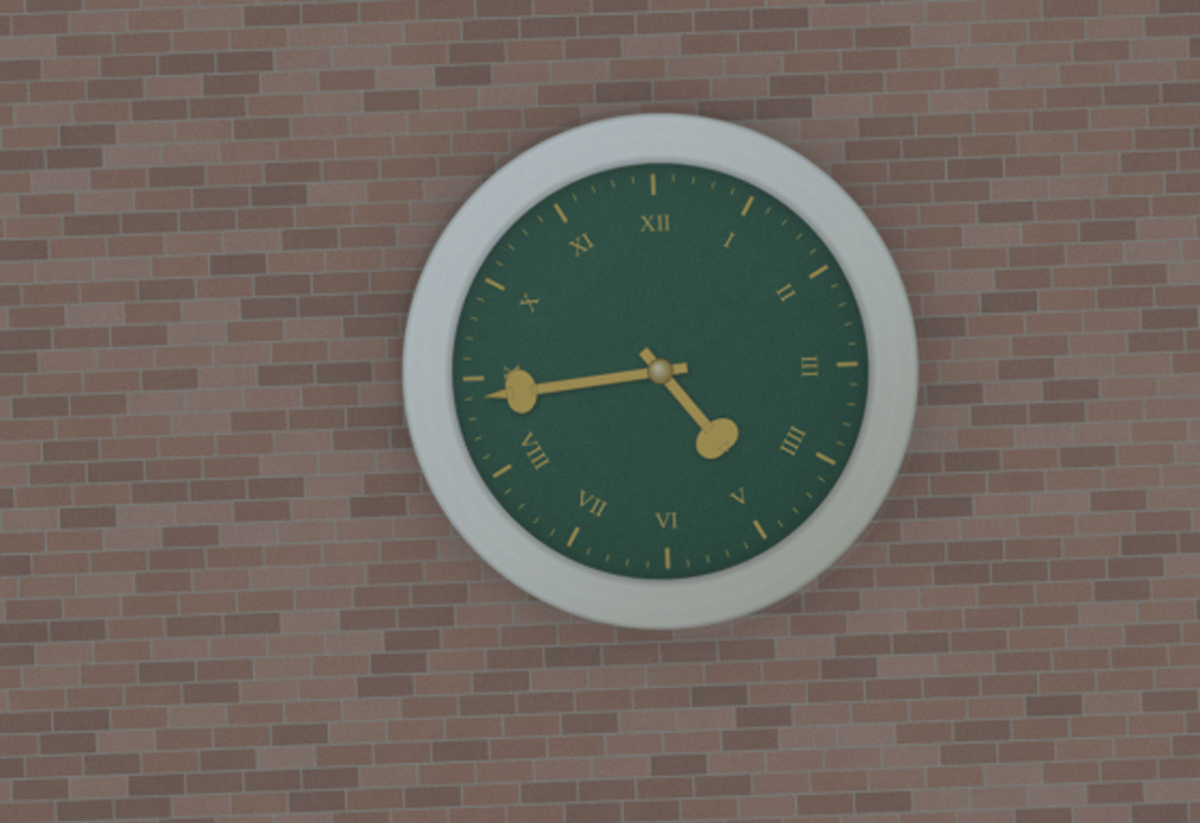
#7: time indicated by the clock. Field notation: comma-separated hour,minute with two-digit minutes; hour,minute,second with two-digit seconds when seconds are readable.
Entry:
4,44
